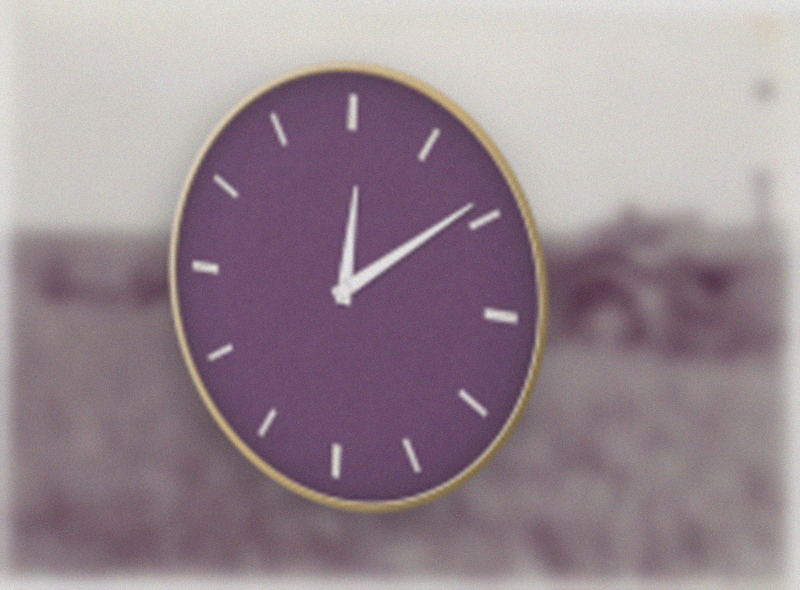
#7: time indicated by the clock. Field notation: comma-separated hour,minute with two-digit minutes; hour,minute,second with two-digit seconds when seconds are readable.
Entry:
12,09
